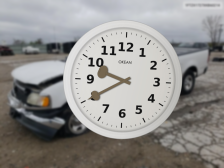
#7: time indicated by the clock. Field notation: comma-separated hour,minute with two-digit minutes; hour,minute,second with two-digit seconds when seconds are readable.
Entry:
9,40
